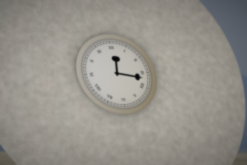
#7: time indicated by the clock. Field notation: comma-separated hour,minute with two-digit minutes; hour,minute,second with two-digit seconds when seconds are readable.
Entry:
12,17
